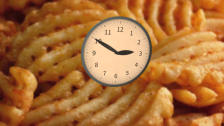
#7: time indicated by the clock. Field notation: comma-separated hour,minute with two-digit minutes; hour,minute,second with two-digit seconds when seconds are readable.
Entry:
2,50
